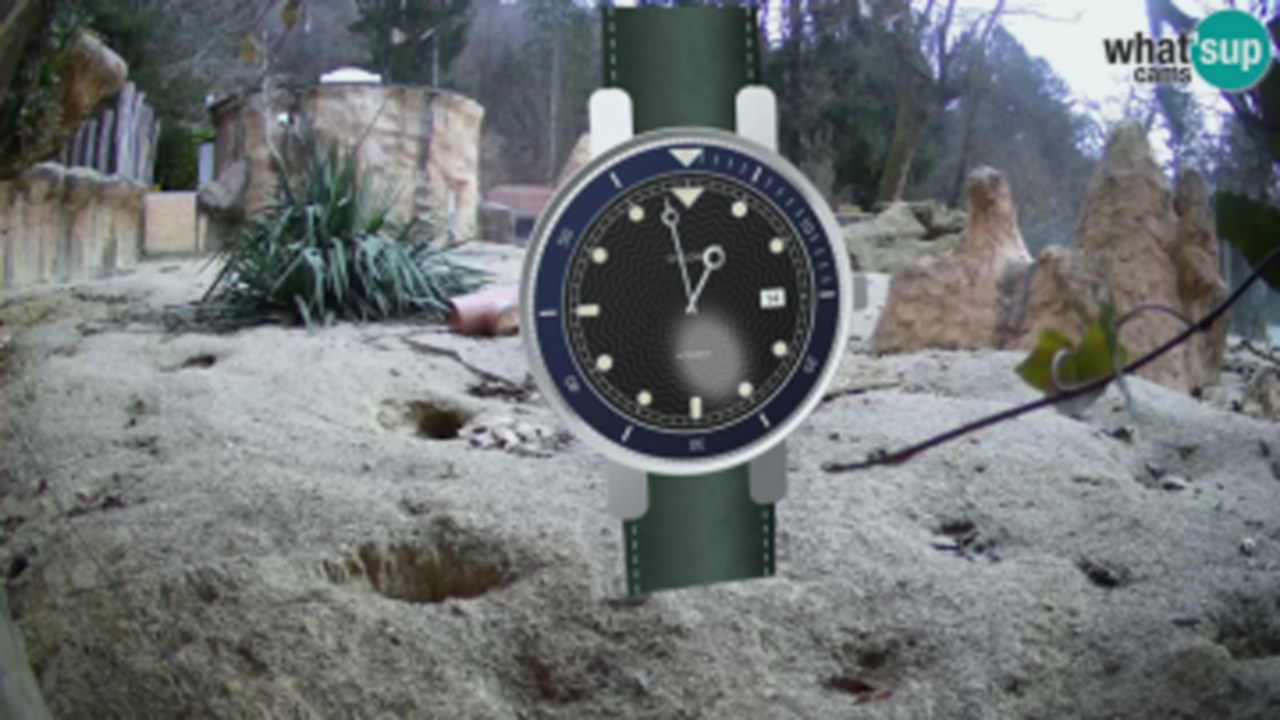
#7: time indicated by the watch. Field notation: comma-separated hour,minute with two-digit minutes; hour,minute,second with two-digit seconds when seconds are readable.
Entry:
12,58
